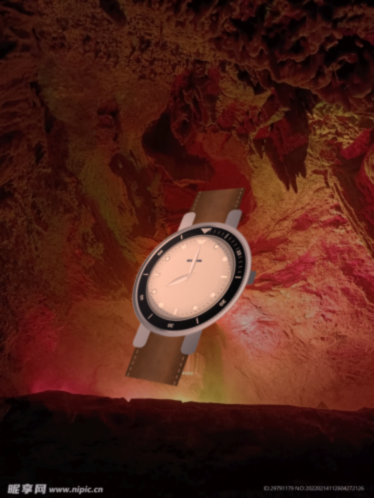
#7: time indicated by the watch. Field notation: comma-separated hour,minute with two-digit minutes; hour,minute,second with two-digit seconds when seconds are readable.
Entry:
8,00
